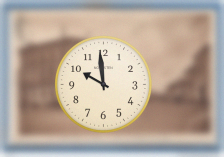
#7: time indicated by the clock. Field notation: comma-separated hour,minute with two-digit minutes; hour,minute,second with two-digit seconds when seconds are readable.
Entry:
9,59
